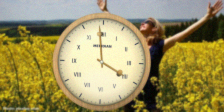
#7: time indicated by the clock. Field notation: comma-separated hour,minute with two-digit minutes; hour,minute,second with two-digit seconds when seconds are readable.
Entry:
3,59
